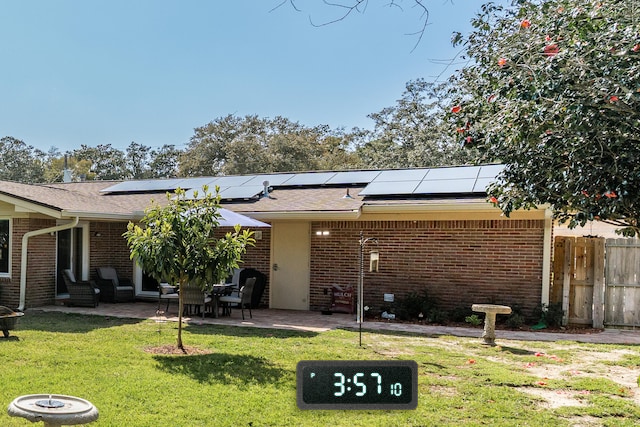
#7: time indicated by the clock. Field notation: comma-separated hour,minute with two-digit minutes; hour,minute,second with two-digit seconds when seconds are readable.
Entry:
3,57,10
